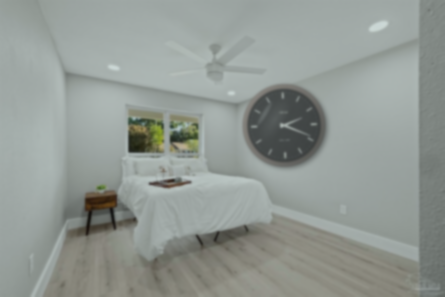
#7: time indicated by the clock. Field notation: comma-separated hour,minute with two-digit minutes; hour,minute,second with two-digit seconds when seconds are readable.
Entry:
2,19
